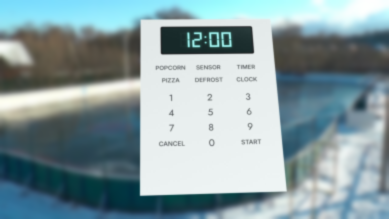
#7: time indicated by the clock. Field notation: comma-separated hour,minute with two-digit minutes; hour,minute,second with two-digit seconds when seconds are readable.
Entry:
12,00
